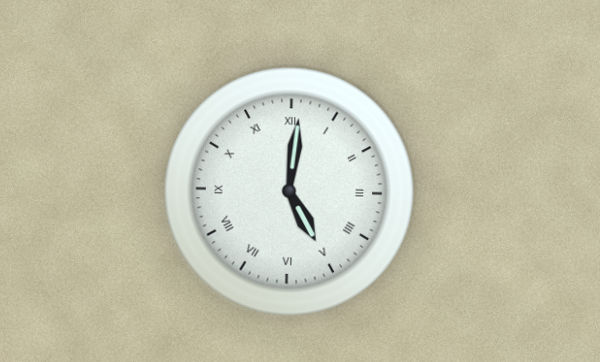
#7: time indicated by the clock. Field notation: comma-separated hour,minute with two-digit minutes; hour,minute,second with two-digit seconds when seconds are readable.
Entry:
5,01
